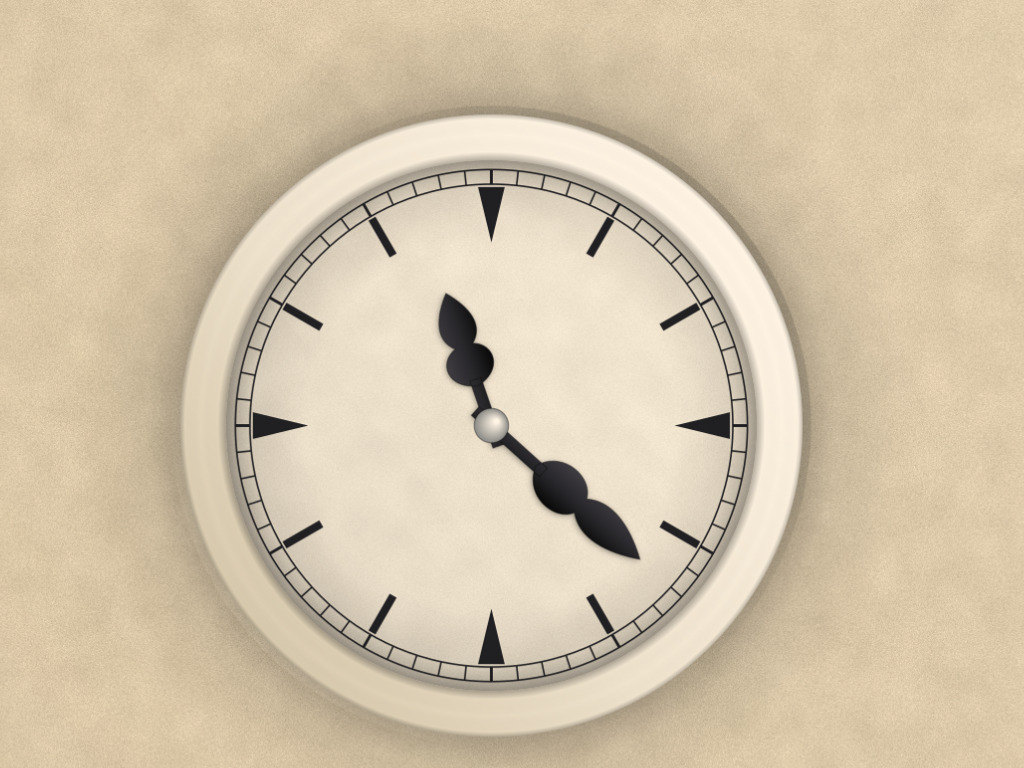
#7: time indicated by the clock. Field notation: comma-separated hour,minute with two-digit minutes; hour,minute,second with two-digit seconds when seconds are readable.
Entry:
11,22
